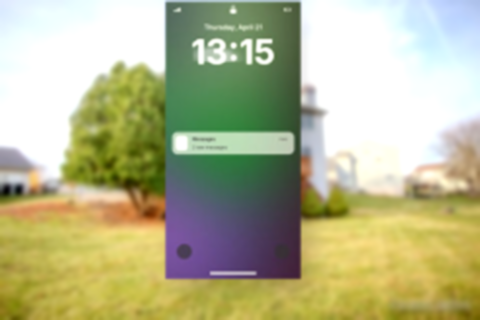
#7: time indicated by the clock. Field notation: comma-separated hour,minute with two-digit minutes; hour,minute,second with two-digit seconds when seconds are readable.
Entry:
13,15
